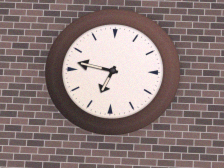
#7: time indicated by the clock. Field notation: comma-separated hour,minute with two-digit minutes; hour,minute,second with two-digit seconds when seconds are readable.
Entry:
6,47
